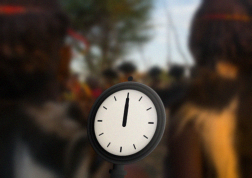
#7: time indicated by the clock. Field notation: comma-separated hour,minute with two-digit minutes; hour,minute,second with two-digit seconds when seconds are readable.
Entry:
12,00
